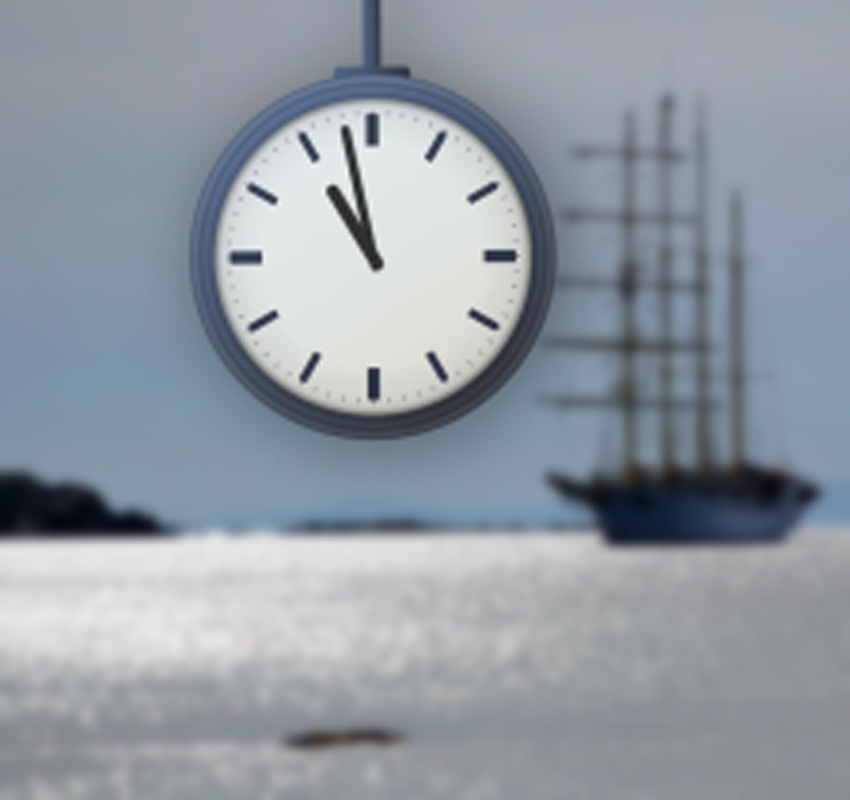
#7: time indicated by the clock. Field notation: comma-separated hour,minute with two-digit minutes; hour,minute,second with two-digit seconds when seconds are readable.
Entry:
10,58
